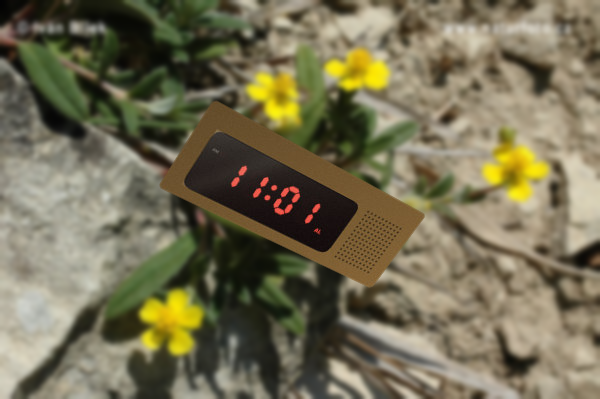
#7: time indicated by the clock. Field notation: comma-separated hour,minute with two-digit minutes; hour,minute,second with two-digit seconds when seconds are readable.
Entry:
11,01
